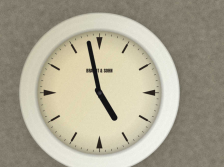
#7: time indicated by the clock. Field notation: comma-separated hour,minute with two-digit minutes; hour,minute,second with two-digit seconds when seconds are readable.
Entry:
4,58
